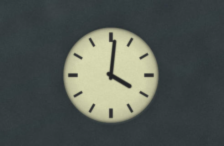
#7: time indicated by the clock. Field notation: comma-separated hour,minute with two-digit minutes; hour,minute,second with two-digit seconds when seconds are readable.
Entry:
4,01
